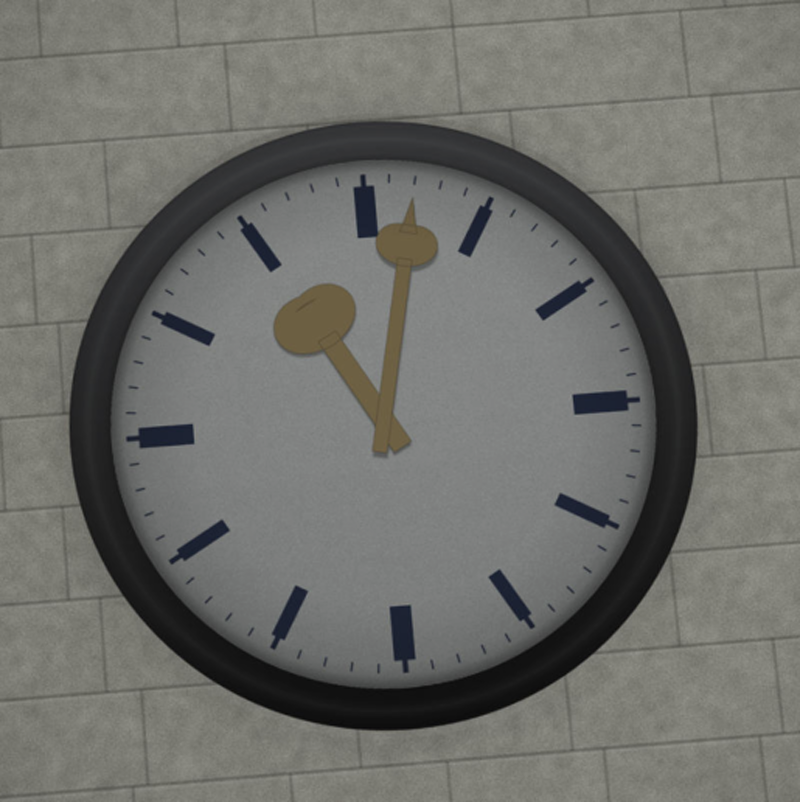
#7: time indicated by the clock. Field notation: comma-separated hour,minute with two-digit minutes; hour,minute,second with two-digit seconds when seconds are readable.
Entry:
11,02
